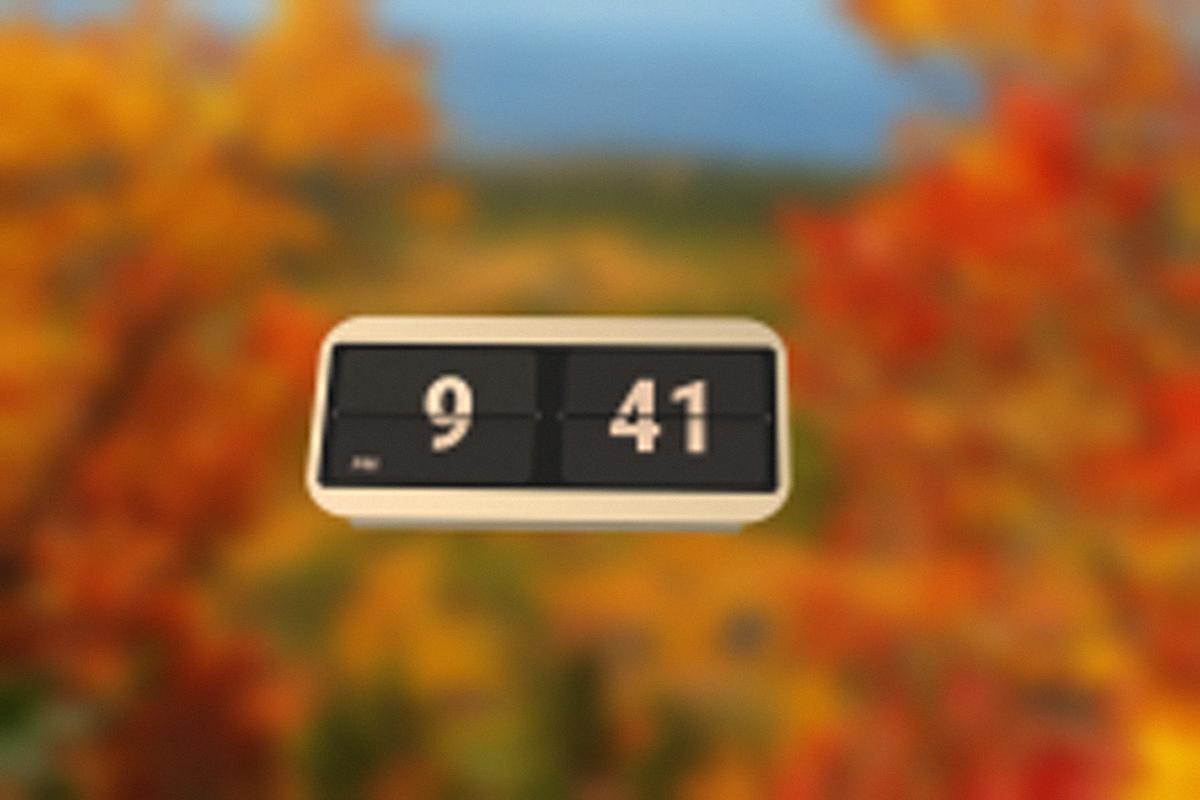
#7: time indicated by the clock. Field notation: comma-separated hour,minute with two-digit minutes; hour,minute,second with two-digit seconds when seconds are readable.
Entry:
9,41
